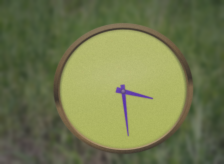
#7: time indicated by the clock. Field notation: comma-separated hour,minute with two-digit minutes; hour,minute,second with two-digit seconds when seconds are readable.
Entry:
3,29
